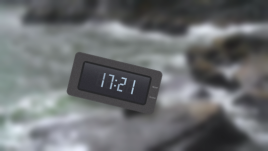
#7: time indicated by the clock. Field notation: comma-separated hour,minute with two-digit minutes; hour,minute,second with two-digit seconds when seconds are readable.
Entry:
17,21
